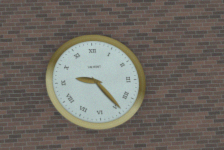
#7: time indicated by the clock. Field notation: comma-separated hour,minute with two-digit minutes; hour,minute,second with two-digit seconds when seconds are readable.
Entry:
9,24
